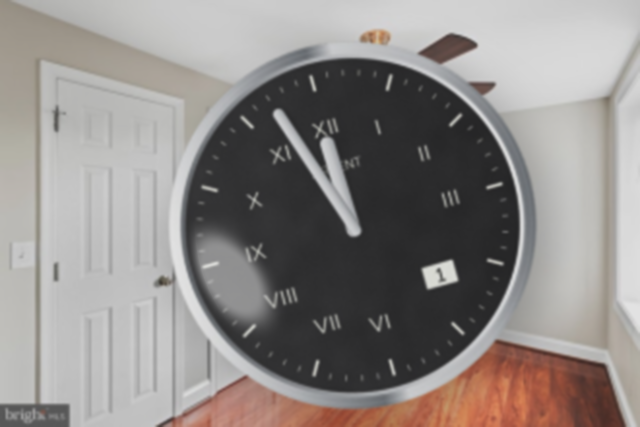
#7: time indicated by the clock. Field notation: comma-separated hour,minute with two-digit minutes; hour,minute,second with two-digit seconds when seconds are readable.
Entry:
11,57
